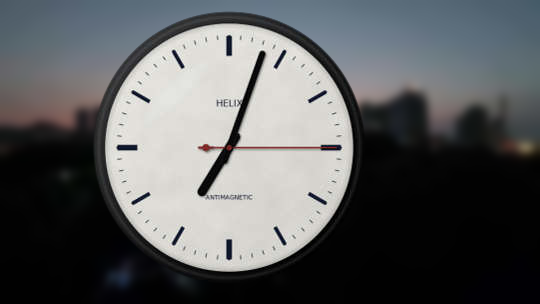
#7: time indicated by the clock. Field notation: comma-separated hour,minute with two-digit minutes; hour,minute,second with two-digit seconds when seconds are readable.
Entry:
7,03,15
